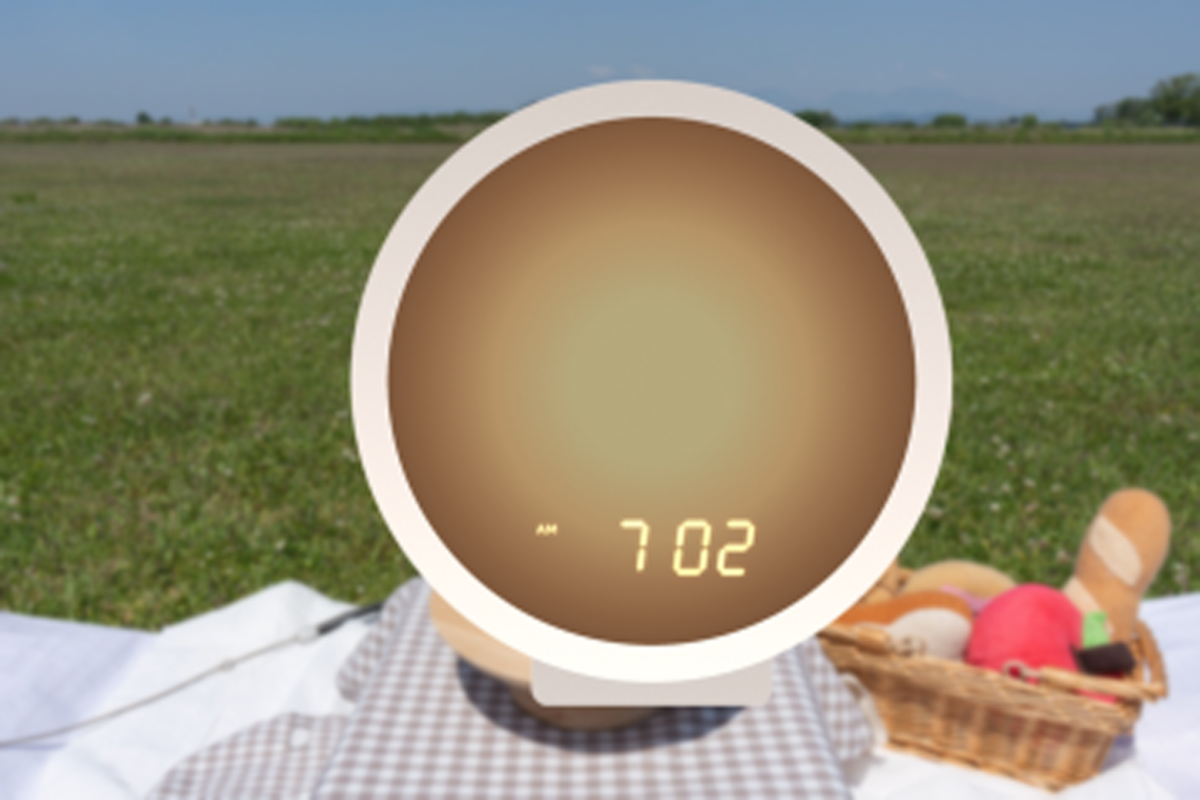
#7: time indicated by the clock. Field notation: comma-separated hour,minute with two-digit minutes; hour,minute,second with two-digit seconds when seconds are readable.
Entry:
7,02
